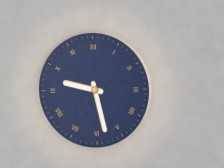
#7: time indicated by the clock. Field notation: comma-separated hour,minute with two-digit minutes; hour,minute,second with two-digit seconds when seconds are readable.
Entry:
9,28
